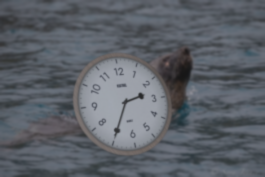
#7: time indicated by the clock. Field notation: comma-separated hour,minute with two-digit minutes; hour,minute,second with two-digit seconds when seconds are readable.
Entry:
2,35
